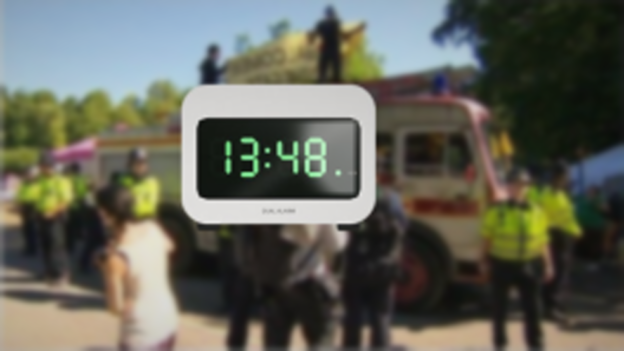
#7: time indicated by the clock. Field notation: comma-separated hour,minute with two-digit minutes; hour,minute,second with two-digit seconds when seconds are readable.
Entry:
13,48
